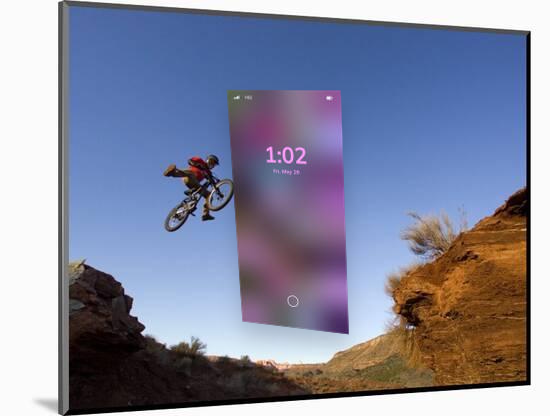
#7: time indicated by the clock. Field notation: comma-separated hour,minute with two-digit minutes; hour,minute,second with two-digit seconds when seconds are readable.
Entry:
1,02
